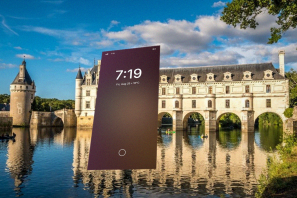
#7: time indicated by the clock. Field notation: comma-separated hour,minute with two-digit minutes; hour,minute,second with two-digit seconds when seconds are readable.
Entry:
7,19
